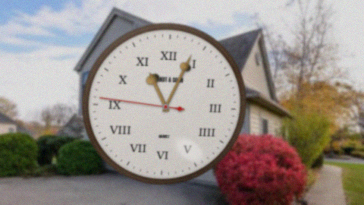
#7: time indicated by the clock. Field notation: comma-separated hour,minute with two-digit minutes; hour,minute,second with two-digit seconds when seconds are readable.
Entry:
11,03,46
